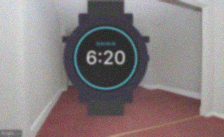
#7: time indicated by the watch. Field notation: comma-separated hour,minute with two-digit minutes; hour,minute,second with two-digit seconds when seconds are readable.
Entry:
6,20
